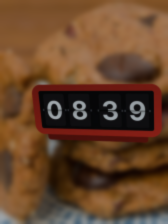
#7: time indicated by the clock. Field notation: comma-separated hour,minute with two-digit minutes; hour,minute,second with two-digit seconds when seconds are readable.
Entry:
8,39
